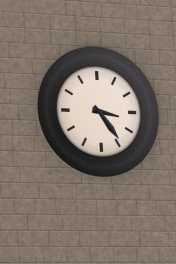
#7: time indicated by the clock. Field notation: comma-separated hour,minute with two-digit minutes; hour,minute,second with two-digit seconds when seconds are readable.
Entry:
3,24
